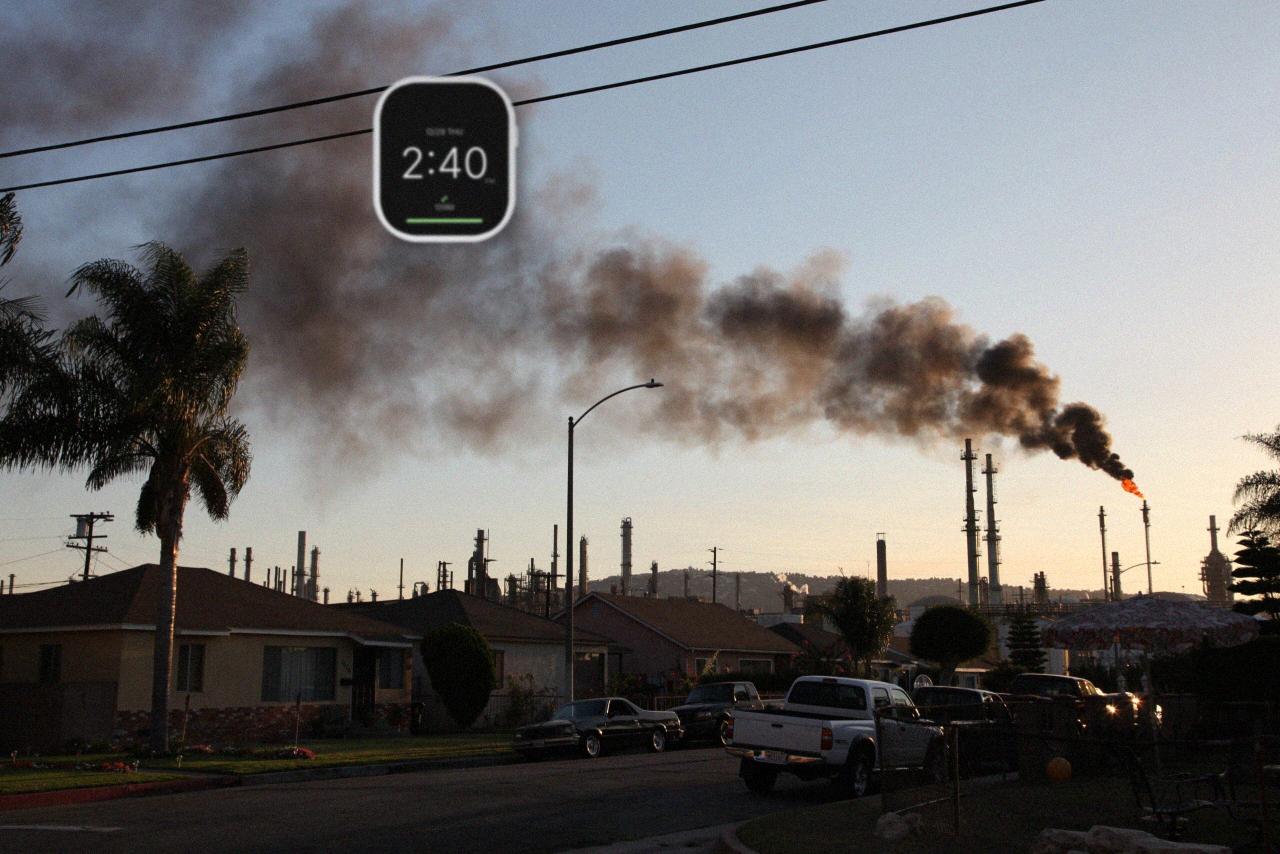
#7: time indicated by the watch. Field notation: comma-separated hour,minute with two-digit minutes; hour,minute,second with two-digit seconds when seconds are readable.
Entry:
2,40
